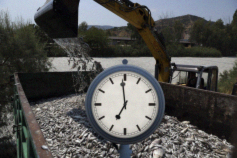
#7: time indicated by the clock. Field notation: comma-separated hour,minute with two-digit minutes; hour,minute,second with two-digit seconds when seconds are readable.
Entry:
6,59
